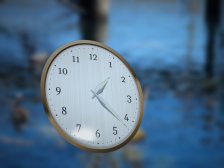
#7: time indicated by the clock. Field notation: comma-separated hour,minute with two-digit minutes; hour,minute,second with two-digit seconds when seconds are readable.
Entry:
1,22
